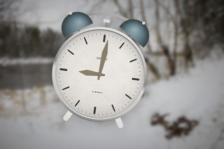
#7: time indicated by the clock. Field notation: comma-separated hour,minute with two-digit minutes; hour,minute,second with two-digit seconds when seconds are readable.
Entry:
9,01
